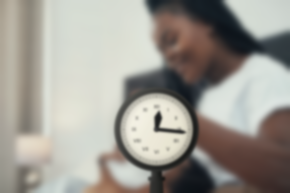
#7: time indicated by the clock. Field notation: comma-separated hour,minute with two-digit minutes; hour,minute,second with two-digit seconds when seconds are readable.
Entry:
12,16
